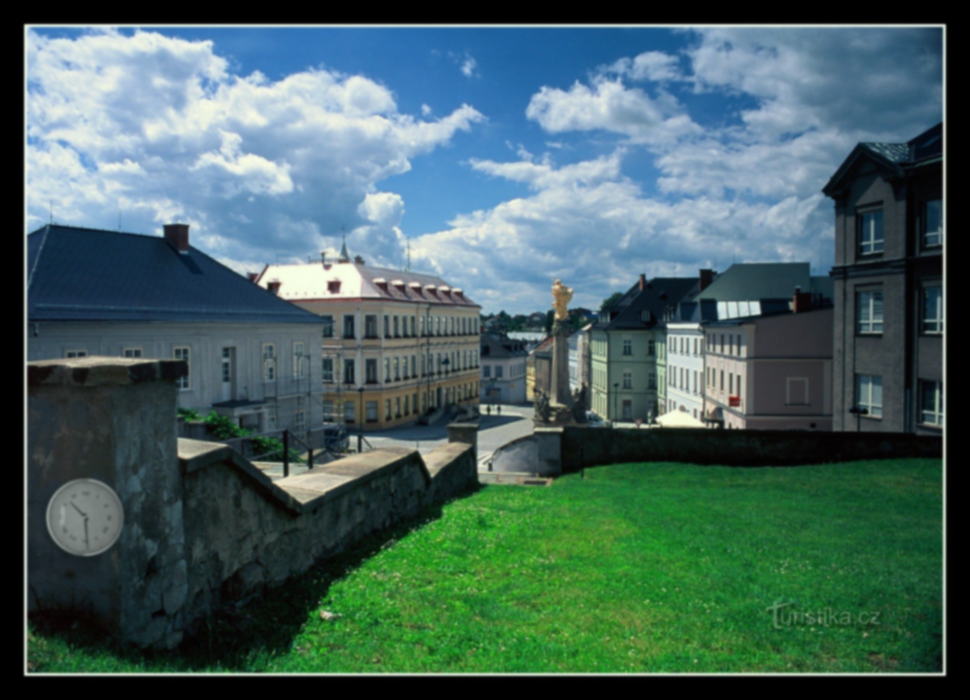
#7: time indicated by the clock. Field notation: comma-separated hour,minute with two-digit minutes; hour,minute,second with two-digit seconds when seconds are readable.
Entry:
10,29
